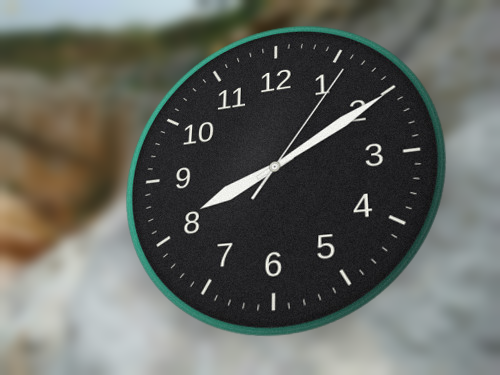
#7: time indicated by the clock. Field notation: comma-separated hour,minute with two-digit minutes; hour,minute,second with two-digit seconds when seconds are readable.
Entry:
8,10,06
